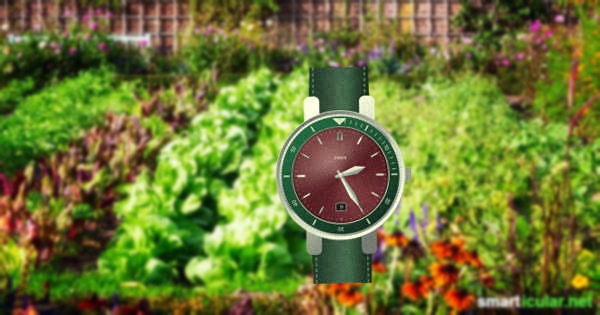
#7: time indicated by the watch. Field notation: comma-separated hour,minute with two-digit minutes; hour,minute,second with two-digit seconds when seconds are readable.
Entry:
2,25
